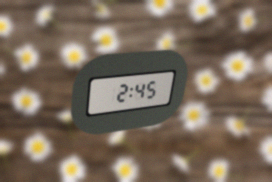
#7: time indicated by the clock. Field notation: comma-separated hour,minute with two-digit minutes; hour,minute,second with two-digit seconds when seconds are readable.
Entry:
2,45
